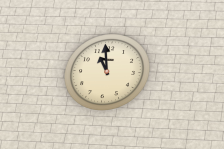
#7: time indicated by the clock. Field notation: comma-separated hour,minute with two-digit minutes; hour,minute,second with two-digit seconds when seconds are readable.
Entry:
10,58
